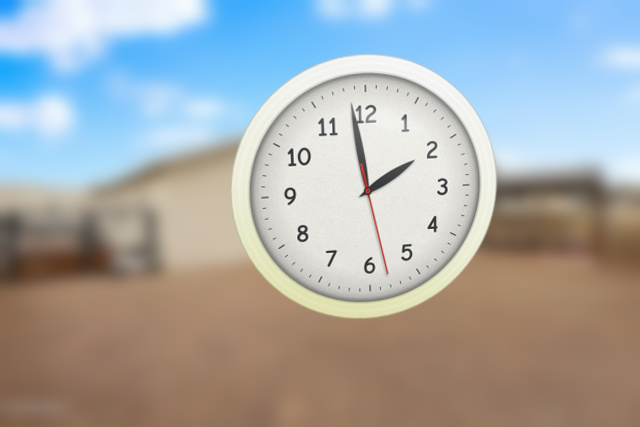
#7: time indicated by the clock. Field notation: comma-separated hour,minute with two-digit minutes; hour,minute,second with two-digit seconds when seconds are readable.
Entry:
1,58,28
